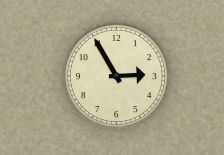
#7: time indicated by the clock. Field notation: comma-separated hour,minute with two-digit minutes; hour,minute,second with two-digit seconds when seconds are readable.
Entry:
2,55
